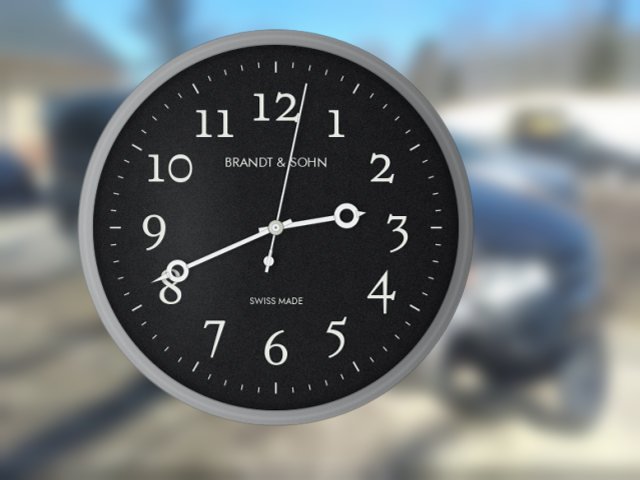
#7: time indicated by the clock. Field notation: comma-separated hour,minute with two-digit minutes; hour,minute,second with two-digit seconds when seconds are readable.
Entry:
2,41,02
